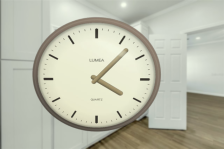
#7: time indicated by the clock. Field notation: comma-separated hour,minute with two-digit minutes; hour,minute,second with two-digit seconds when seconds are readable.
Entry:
4,07
